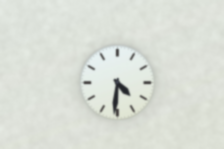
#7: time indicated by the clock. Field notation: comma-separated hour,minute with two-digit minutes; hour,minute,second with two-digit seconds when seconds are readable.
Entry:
4,31
